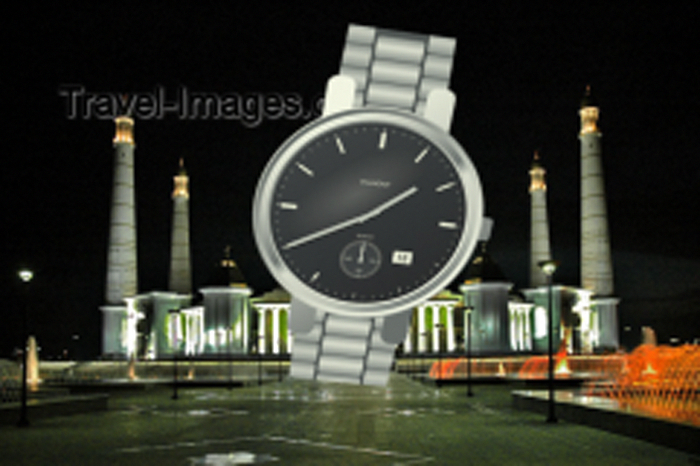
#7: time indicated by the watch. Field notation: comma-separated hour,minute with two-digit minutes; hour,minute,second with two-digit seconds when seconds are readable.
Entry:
1,40
